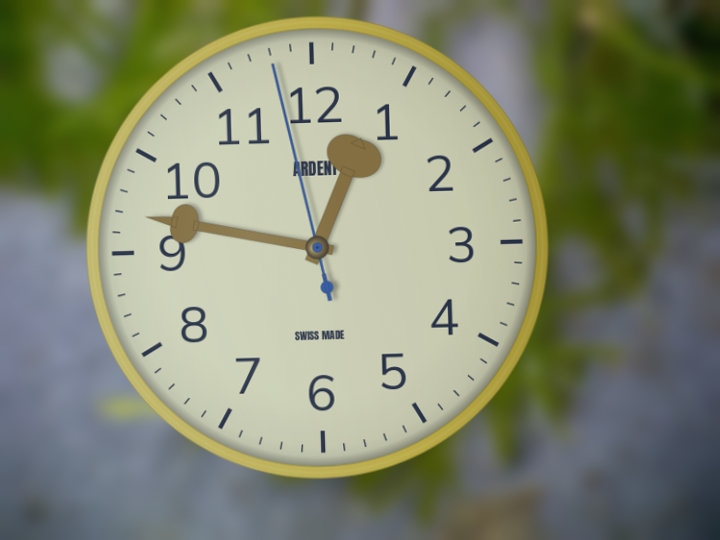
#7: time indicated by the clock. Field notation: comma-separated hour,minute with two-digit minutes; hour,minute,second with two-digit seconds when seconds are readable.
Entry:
12,46,58
